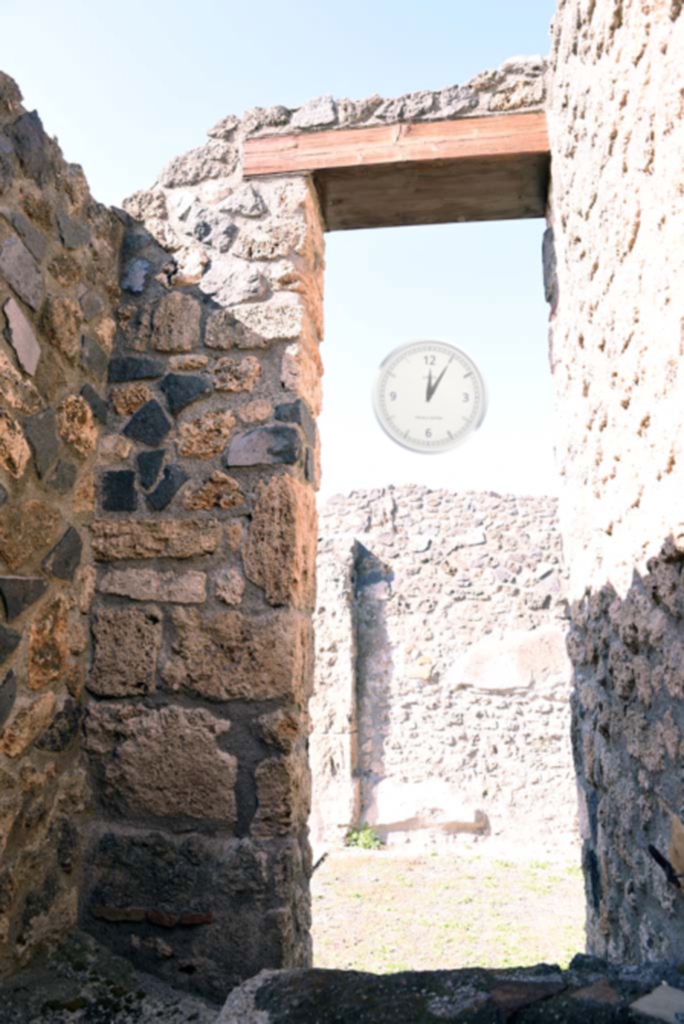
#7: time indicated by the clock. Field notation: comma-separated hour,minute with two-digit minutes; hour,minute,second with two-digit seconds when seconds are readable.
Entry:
12,05
